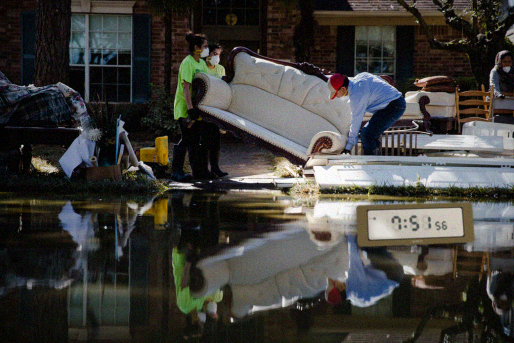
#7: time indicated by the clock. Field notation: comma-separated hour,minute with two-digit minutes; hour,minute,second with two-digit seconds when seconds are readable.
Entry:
7,51,56
